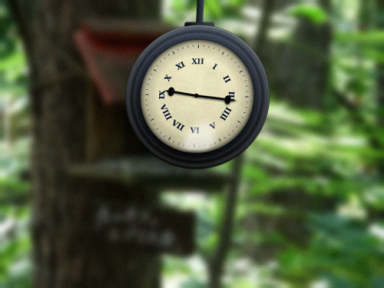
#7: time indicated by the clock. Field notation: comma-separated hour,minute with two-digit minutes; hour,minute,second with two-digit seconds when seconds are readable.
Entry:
9,16
